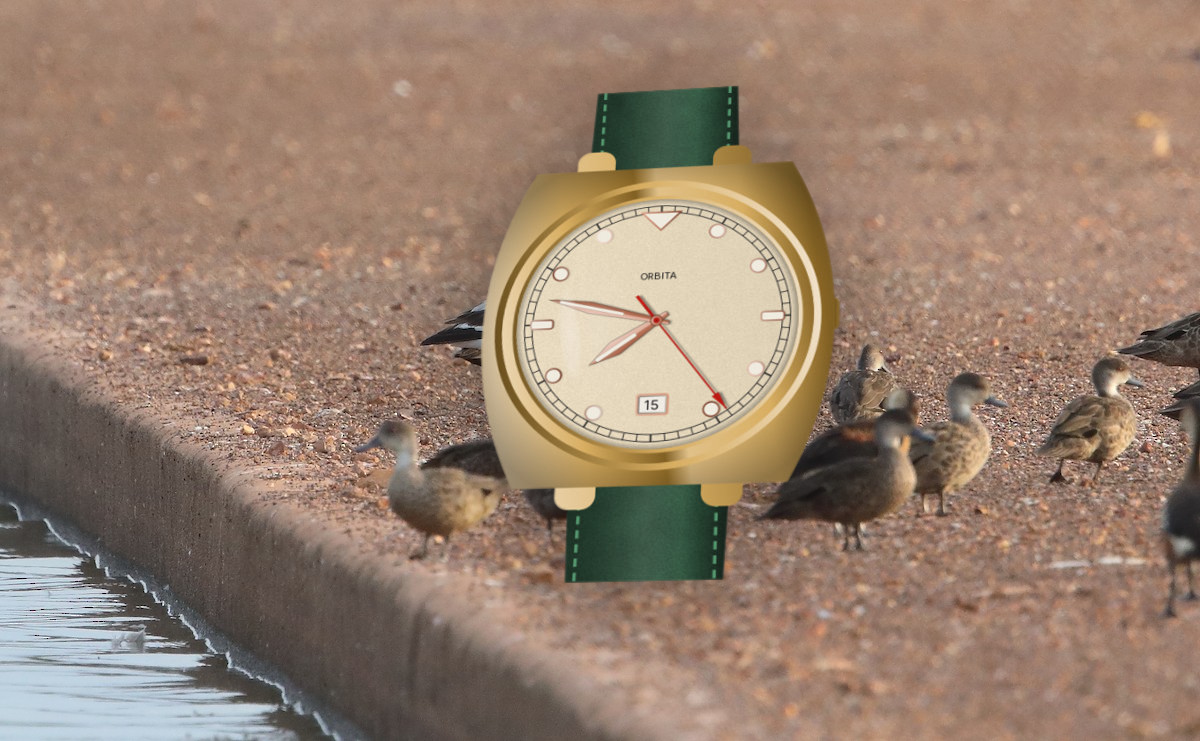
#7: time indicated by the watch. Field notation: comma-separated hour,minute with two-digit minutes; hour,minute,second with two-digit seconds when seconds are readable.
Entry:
7,47,24
